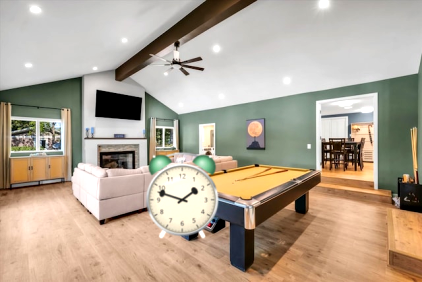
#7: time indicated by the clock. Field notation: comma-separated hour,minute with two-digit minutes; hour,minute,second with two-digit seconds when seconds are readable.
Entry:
1,48
